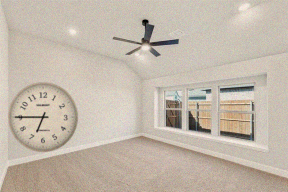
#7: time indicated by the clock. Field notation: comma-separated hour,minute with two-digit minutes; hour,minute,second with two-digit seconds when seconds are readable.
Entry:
6,45
